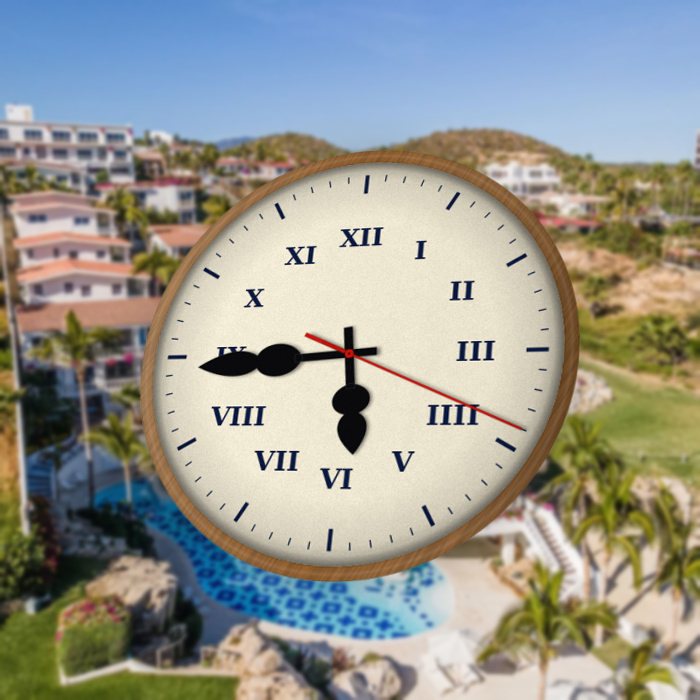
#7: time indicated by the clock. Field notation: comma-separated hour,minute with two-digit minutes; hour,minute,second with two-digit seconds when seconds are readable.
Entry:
5,44,19
